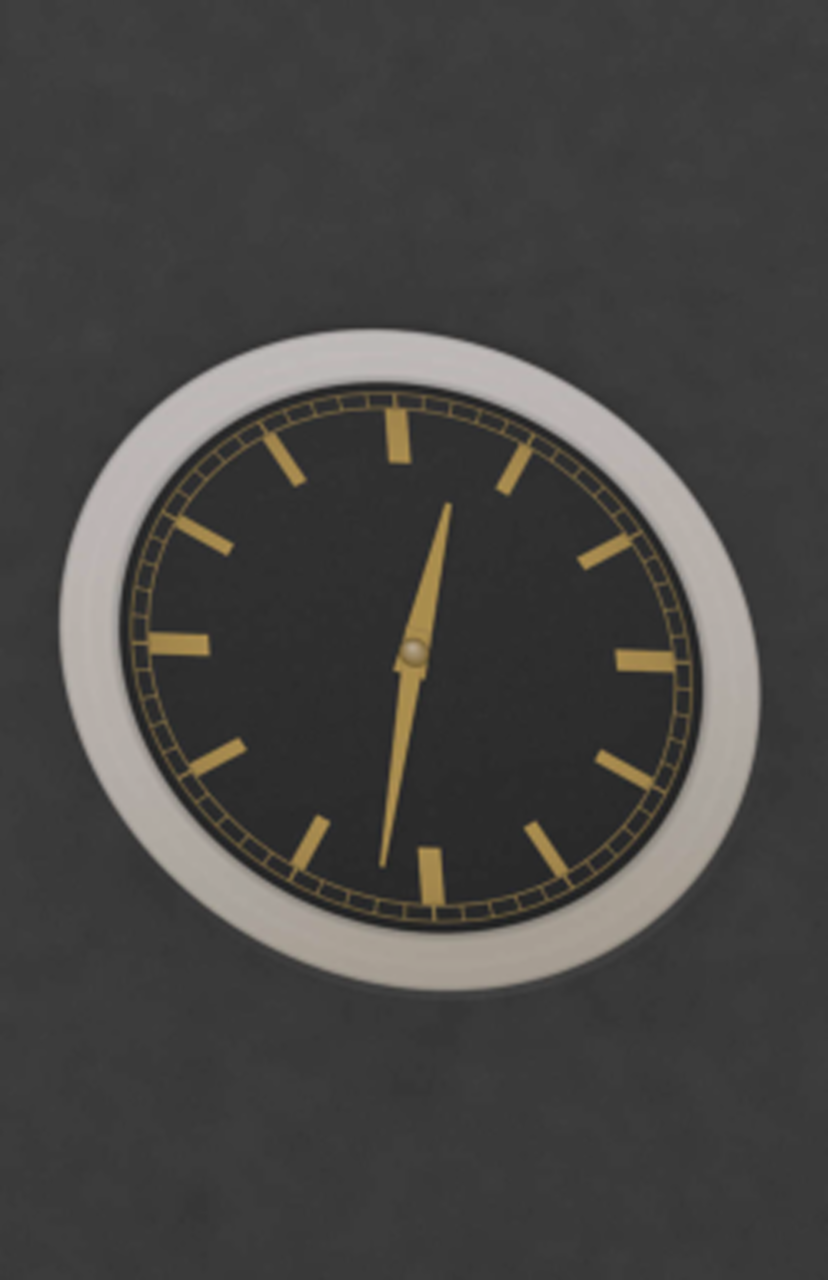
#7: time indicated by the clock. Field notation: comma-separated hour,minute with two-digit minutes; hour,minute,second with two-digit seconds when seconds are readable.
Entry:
12,32
